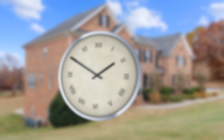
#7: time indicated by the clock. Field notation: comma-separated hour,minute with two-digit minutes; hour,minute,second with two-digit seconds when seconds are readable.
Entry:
1,50
